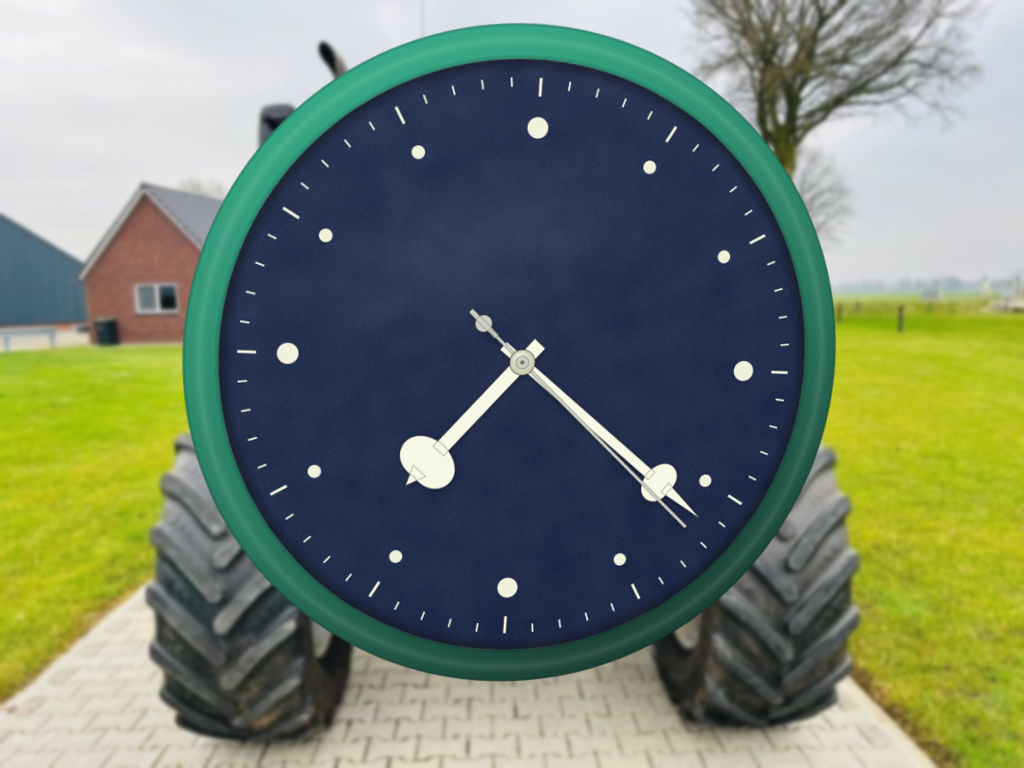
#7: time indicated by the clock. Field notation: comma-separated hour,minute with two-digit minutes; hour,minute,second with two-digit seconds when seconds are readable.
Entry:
7,21,22
